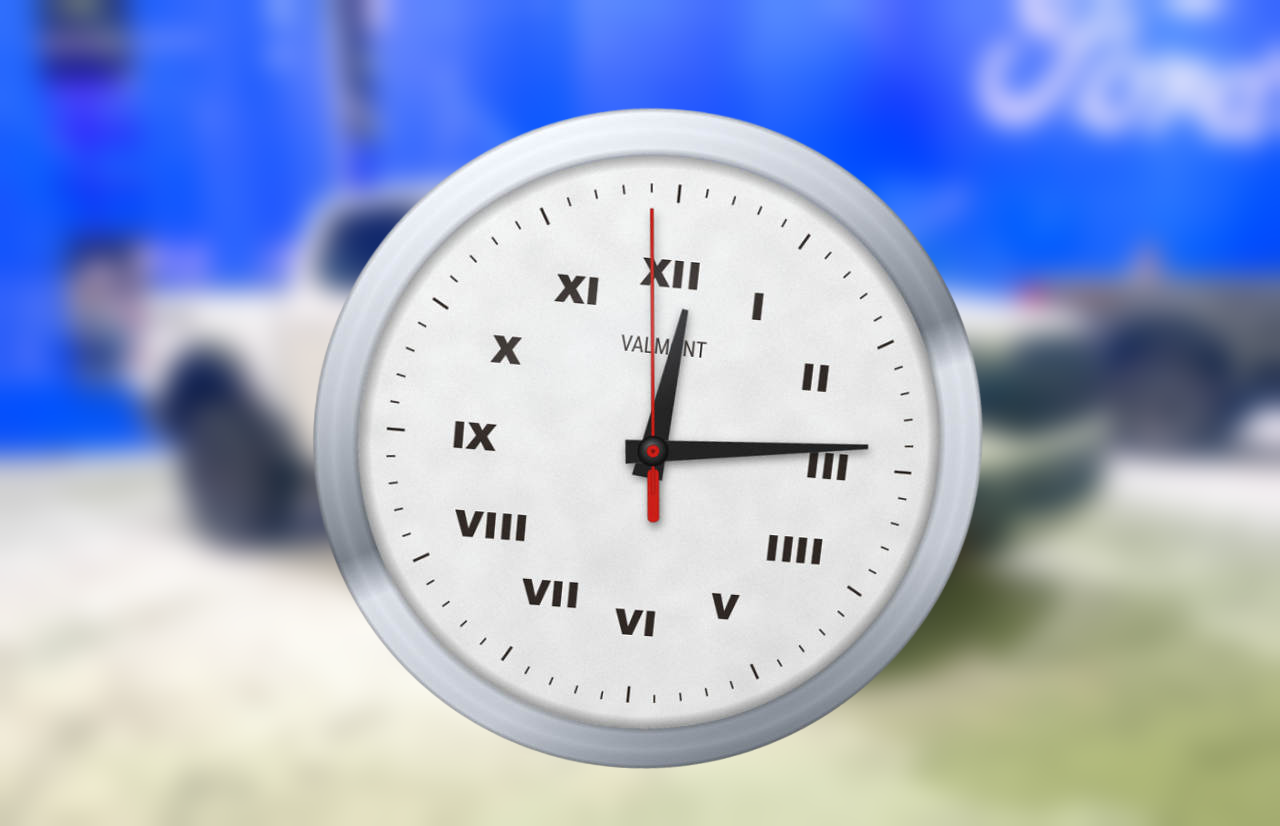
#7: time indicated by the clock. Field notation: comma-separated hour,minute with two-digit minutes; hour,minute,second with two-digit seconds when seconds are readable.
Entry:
12,13,59
